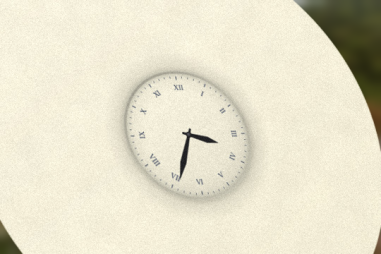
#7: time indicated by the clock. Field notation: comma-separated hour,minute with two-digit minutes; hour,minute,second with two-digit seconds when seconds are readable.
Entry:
3,34
